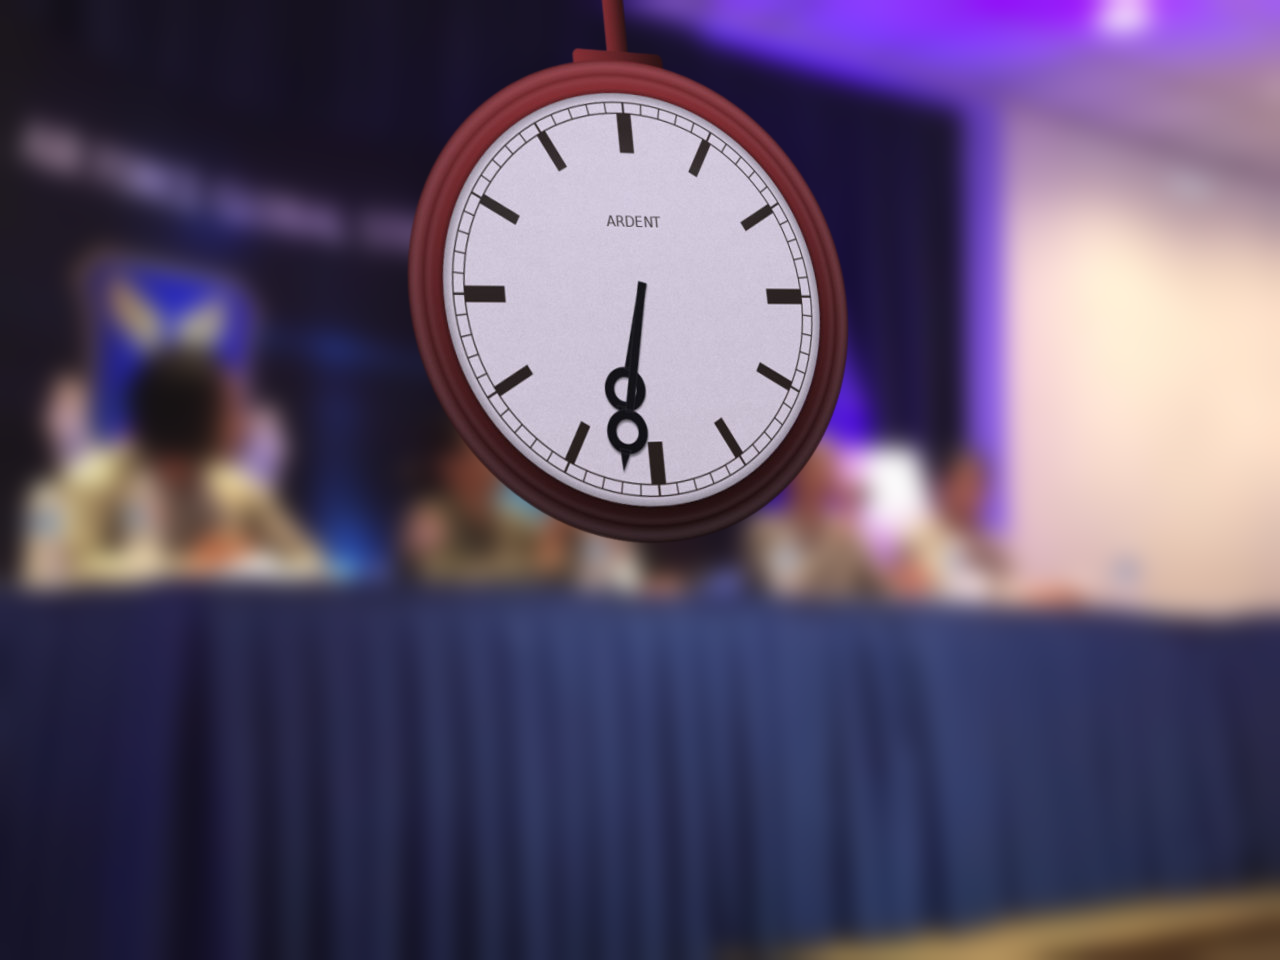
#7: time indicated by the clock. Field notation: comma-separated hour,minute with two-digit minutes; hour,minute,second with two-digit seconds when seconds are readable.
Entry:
6,32
